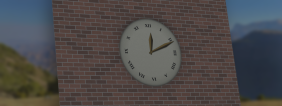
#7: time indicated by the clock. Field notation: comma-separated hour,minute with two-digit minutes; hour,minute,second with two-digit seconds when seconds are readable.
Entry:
12,11
